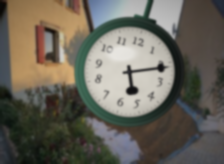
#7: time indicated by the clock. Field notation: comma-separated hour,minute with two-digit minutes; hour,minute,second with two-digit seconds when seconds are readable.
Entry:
5,11
